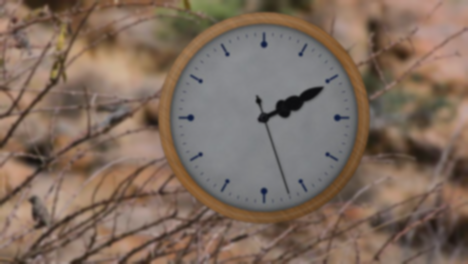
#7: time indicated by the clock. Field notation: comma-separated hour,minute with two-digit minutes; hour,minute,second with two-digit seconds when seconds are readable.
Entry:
2,10,27
